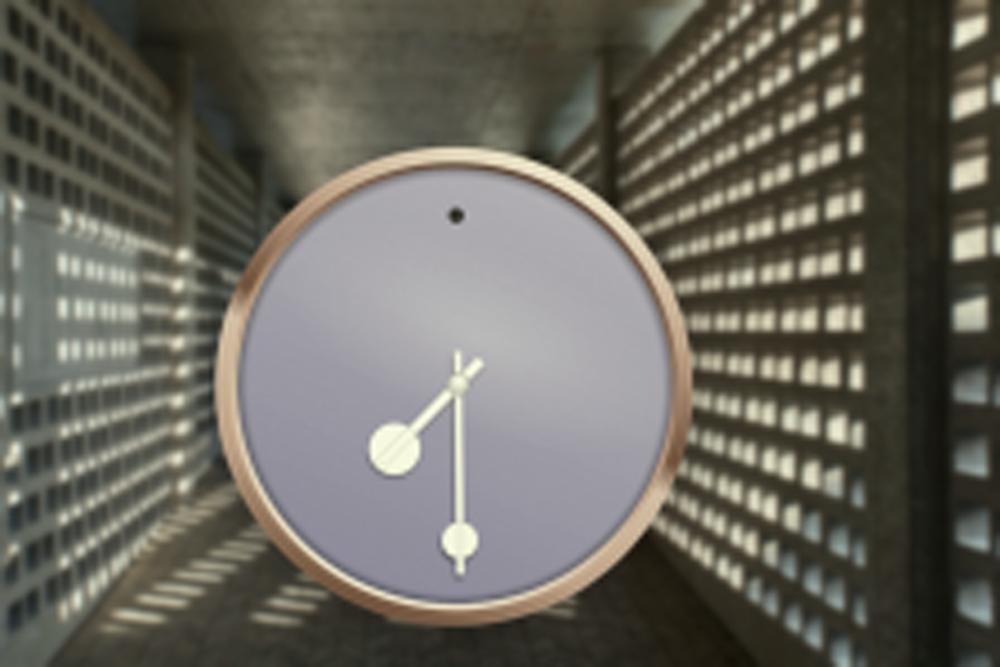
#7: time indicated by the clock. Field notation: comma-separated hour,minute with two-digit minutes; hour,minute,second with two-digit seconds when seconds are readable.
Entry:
7,30
